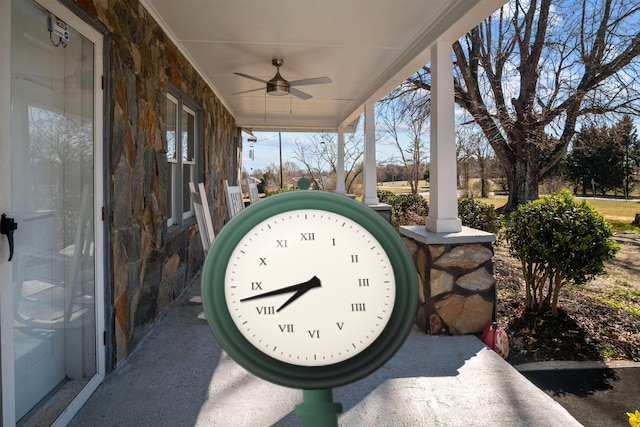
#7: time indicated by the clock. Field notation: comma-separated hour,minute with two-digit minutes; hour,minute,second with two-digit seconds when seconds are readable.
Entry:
7,43
